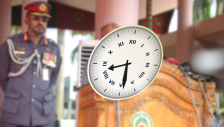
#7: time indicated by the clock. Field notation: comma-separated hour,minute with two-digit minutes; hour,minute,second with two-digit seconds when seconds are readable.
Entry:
8,29
